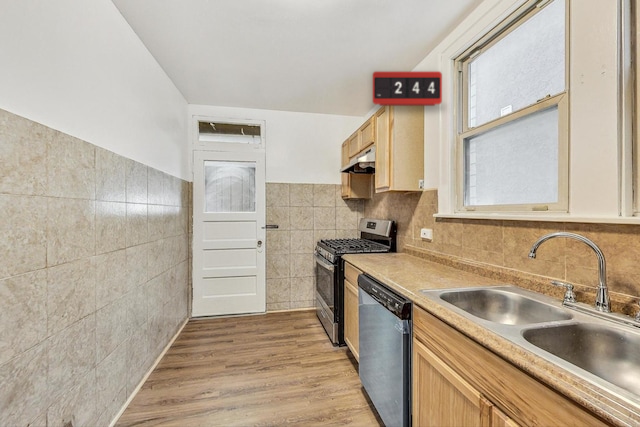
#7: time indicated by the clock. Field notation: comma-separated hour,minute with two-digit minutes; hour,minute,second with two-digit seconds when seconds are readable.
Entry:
2,44
